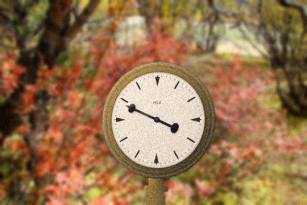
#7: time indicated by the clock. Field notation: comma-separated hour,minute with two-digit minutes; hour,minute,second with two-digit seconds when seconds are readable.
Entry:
3,49
